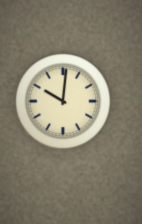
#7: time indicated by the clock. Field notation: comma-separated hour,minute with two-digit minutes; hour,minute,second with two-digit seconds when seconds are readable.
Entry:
10,01
